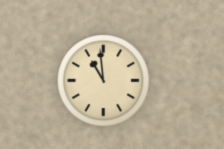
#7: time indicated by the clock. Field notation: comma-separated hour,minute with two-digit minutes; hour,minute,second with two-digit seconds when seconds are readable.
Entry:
10,59
